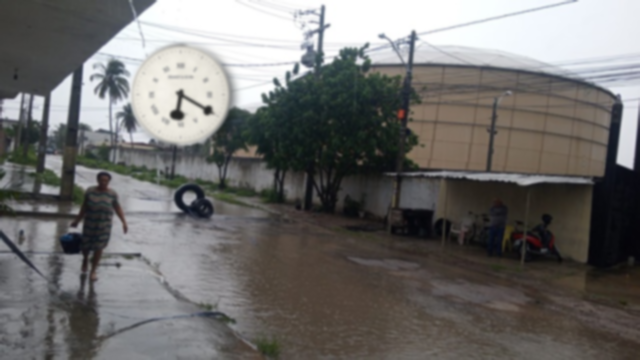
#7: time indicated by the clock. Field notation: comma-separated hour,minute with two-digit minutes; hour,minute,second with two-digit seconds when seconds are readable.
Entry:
6,20
